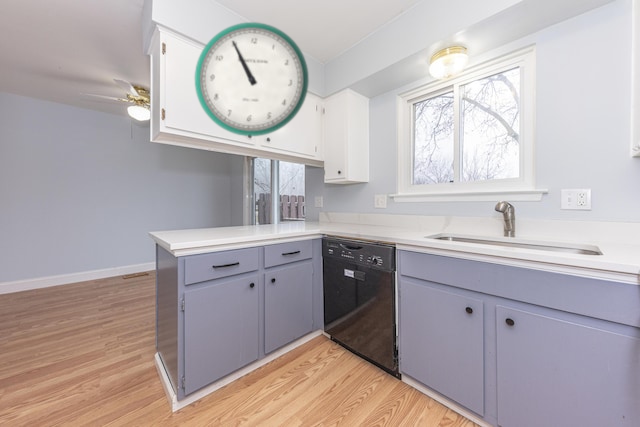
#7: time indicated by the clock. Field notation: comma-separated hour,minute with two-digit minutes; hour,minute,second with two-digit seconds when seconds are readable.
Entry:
10,55
